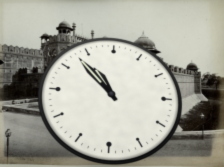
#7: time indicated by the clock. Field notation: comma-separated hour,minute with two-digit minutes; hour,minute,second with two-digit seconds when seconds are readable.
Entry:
10,53
